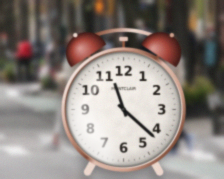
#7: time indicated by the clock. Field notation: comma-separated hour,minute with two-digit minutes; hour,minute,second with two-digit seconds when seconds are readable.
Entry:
11,22
